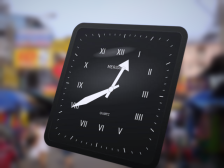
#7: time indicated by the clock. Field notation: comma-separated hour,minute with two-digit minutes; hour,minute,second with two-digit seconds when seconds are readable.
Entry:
12,40
